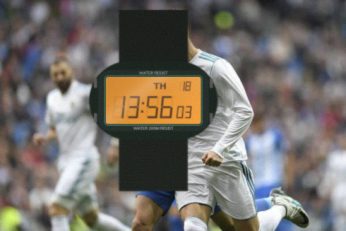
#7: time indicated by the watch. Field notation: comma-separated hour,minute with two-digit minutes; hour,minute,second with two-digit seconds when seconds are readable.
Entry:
13,56,03
